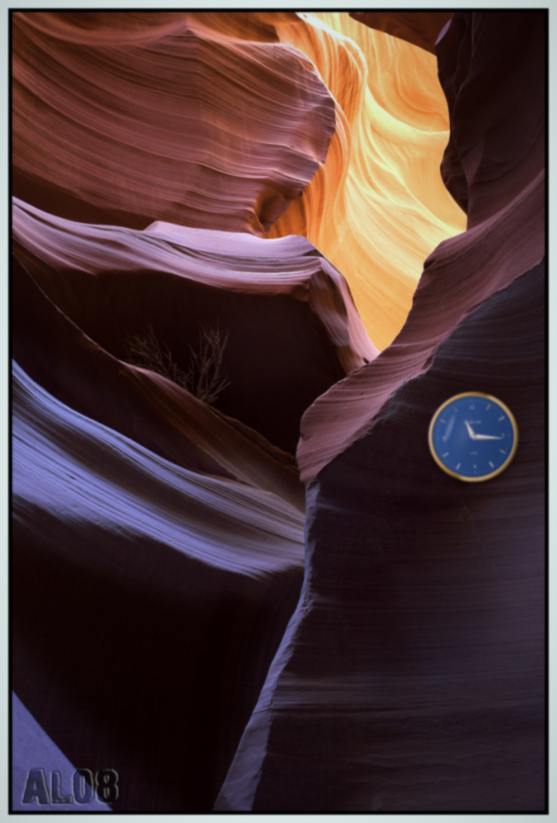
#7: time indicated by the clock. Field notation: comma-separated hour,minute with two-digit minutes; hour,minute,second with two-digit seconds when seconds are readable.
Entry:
11,16
